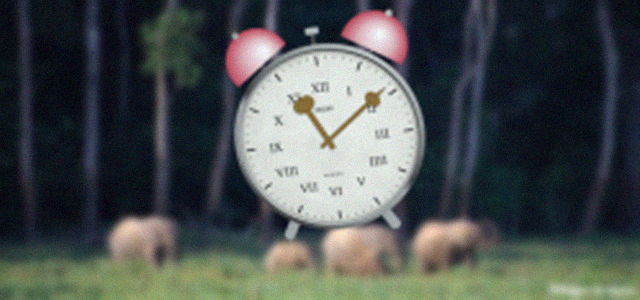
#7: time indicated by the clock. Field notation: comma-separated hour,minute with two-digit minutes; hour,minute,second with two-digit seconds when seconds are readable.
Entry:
11,09
